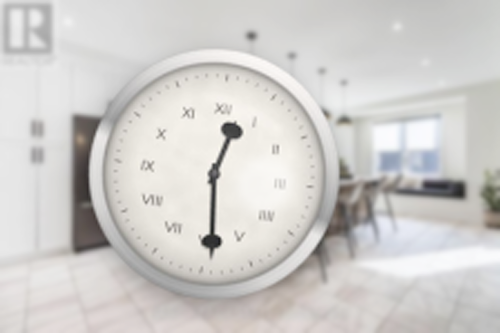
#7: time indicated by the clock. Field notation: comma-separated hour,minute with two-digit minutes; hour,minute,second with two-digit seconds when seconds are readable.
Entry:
12,29
